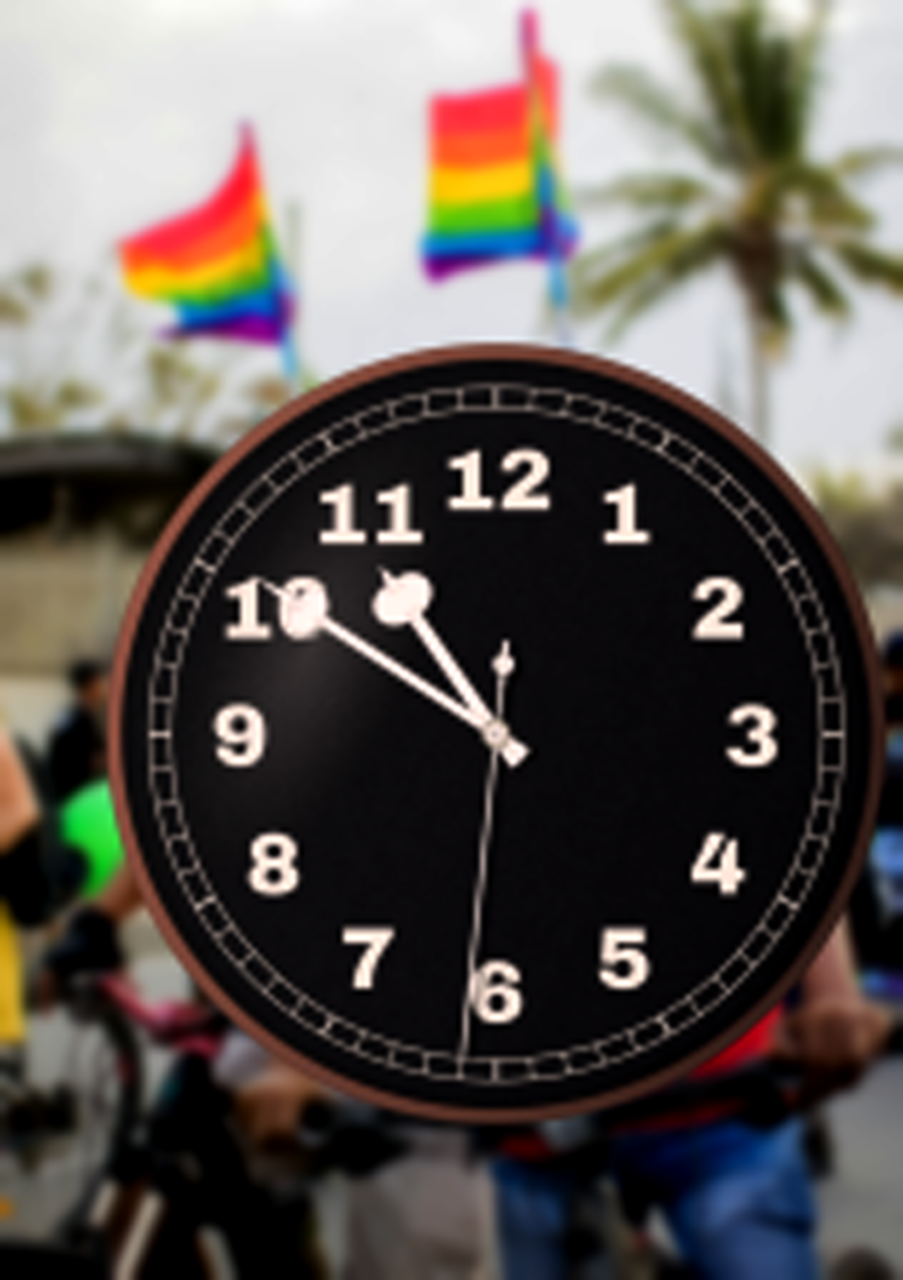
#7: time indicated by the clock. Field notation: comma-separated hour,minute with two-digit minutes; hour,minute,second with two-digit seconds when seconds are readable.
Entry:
10,50,31
